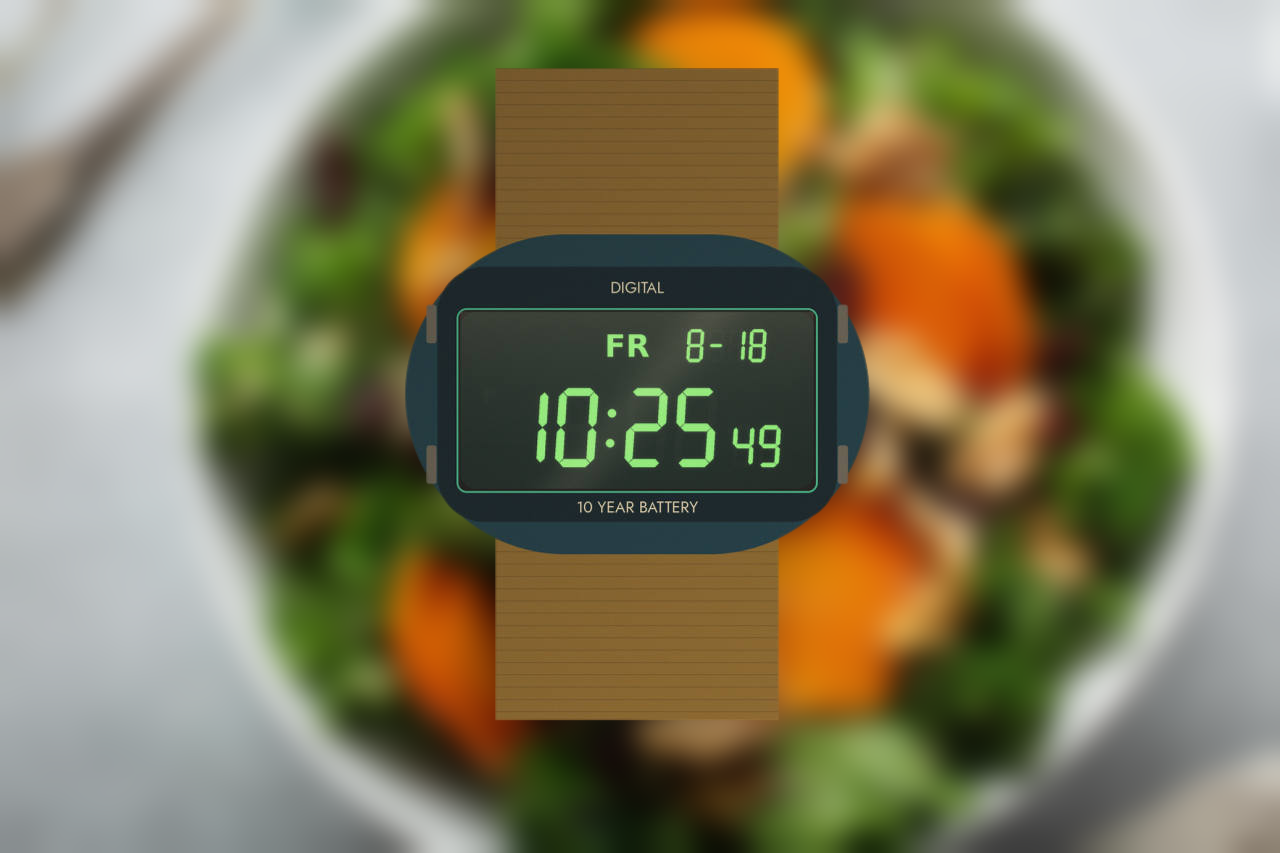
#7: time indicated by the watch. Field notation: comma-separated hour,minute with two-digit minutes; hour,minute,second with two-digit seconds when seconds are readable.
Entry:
10,25,49
